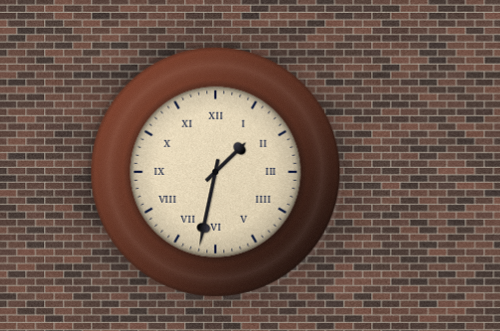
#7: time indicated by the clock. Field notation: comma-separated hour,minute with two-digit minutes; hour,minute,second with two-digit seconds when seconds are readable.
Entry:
1,32
